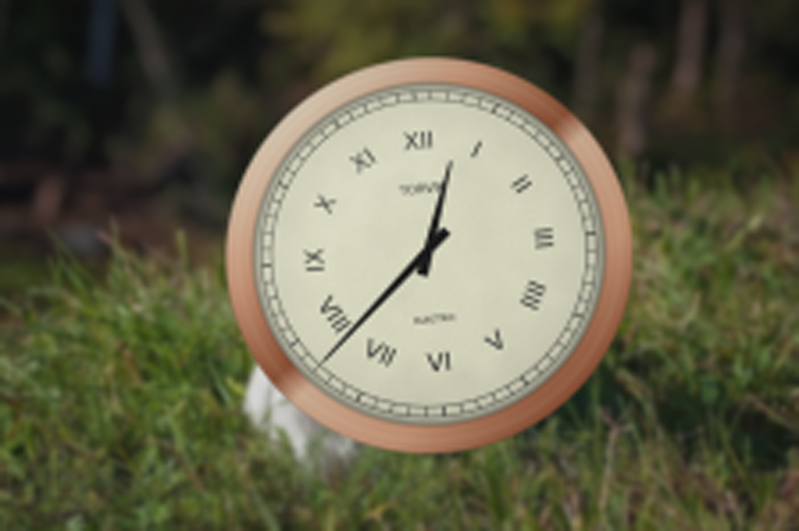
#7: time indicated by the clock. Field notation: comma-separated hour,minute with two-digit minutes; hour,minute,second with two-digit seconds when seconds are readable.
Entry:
12,38
